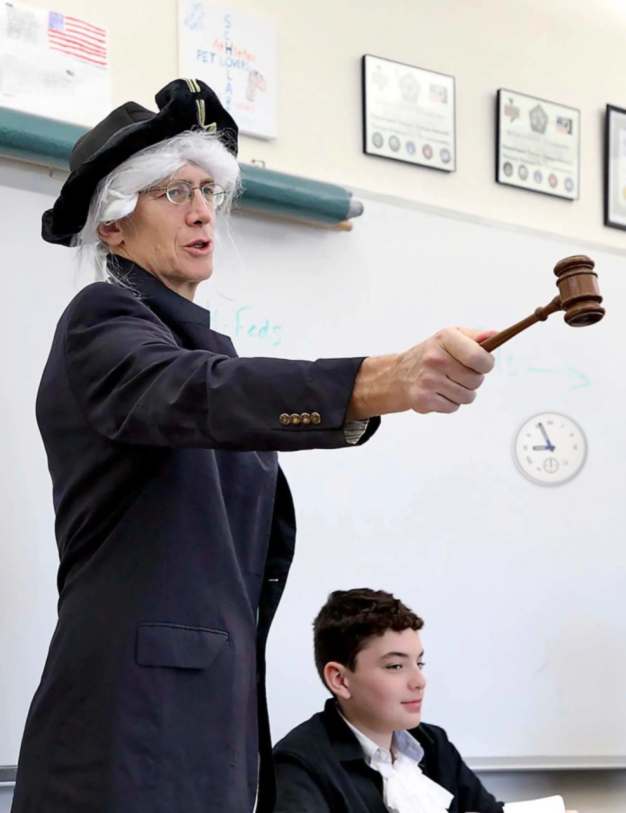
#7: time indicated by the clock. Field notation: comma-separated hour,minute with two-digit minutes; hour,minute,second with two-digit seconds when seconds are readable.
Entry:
8,56
